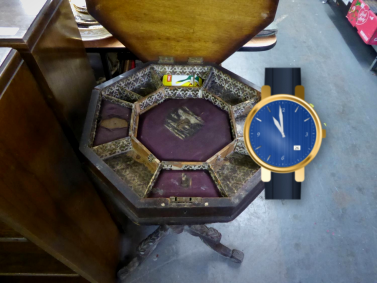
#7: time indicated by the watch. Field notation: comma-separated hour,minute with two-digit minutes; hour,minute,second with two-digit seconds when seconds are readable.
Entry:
10,59
